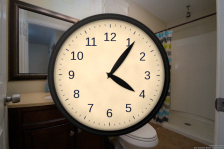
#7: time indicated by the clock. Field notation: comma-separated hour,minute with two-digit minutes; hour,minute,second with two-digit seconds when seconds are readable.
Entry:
4,06
